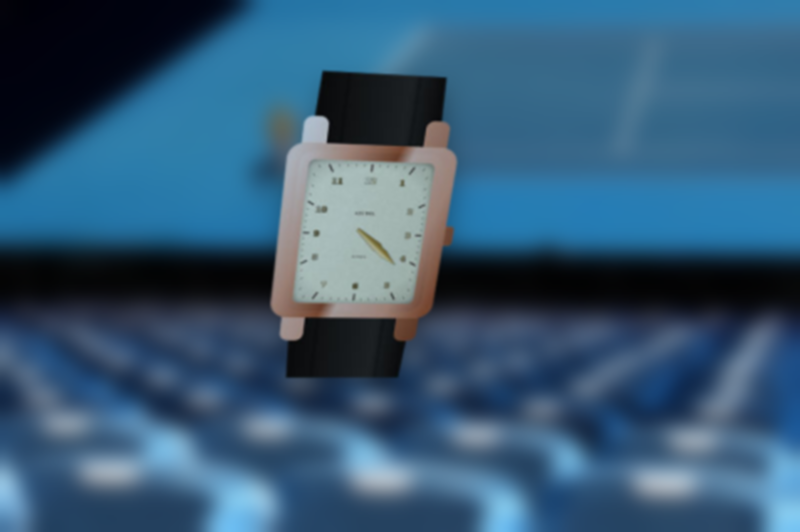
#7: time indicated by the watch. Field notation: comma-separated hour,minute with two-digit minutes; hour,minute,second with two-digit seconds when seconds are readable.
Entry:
4,22
